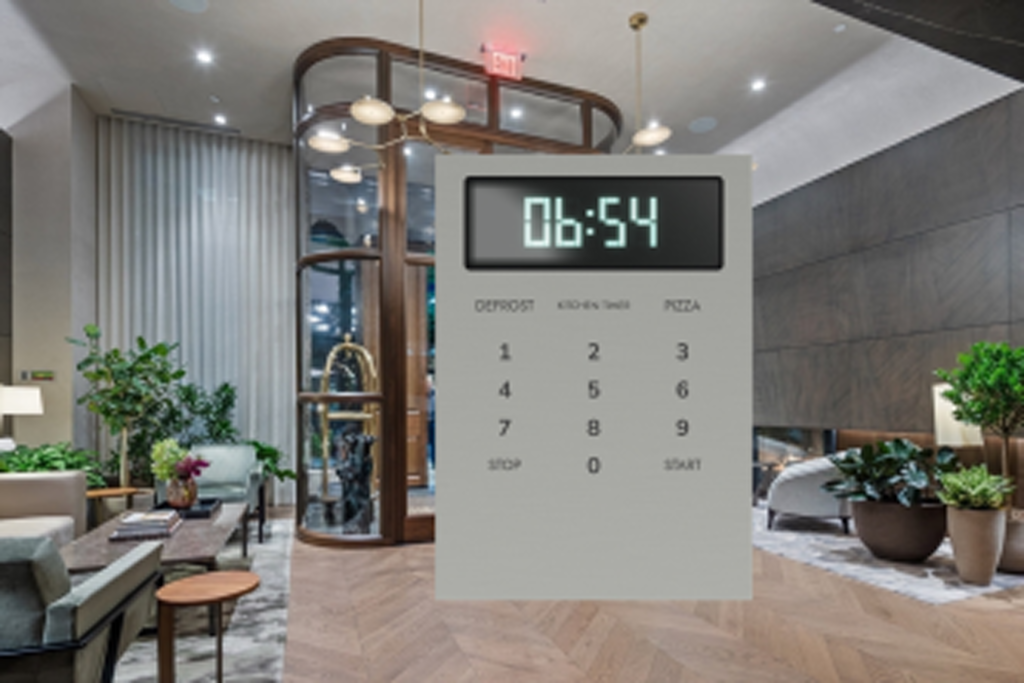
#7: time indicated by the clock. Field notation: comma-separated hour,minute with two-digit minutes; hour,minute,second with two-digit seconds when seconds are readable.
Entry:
6,54
